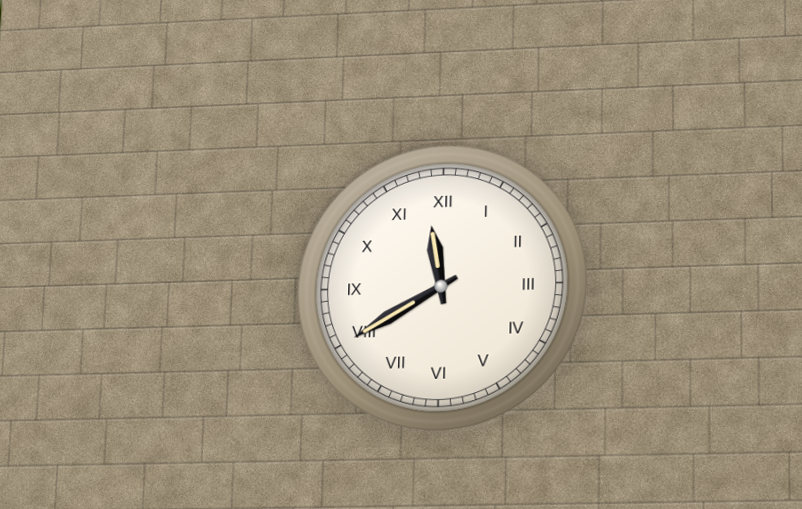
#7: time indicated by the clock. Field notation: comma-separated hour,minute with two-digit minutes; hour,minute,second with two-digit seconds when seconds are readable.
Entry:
11,40
